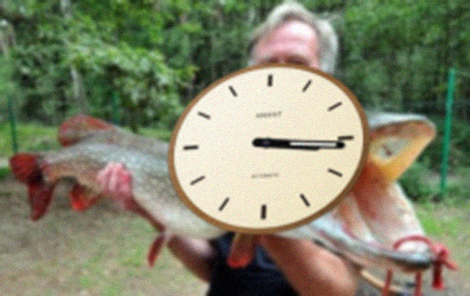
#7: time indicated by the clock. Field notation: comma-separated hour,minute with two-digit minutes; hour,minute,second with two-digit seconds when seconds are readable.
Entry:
3,16
